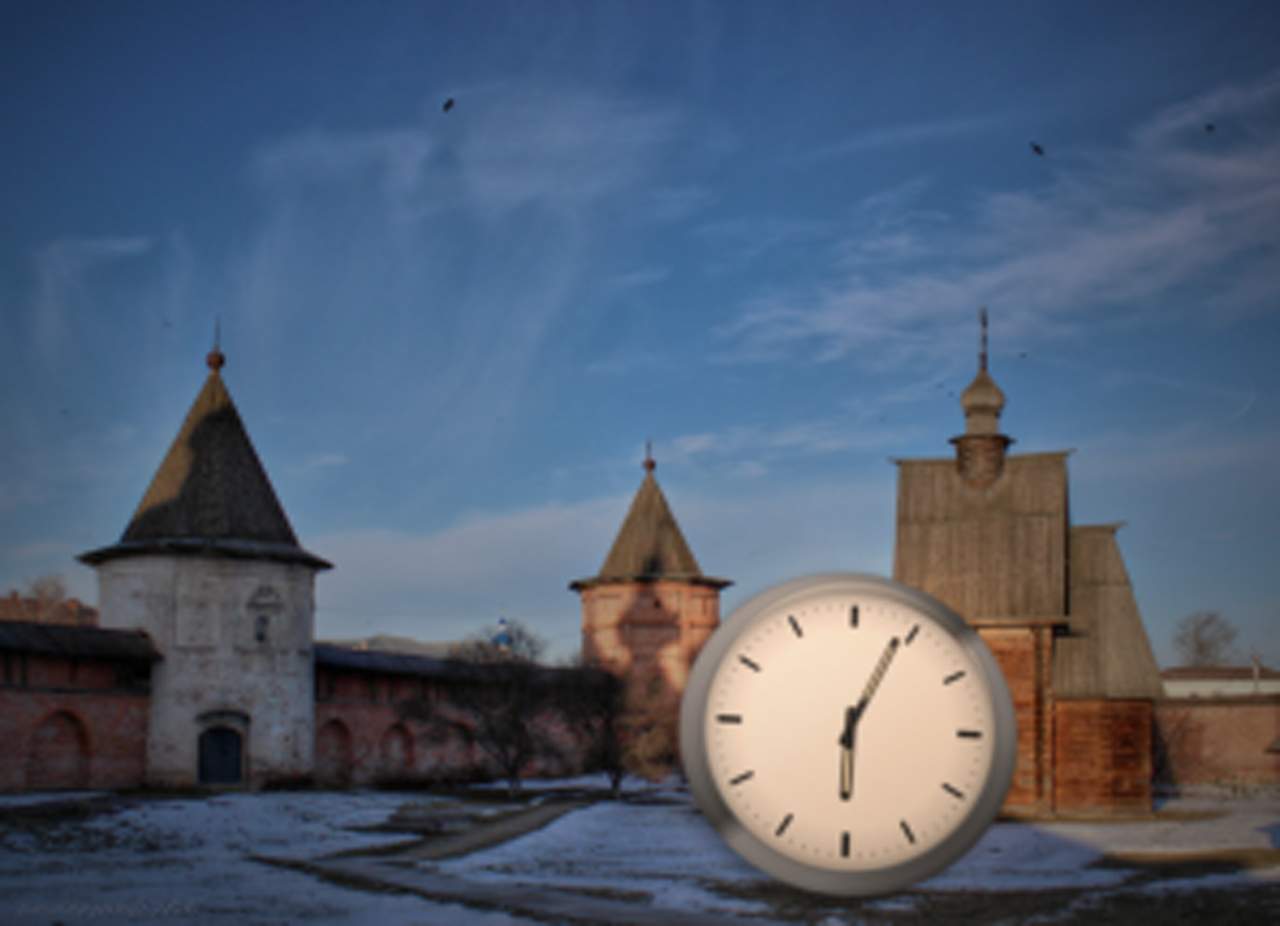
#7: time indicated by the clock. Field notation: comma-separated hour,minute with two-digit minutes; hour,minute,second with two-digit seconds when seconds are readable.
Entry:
6,04
